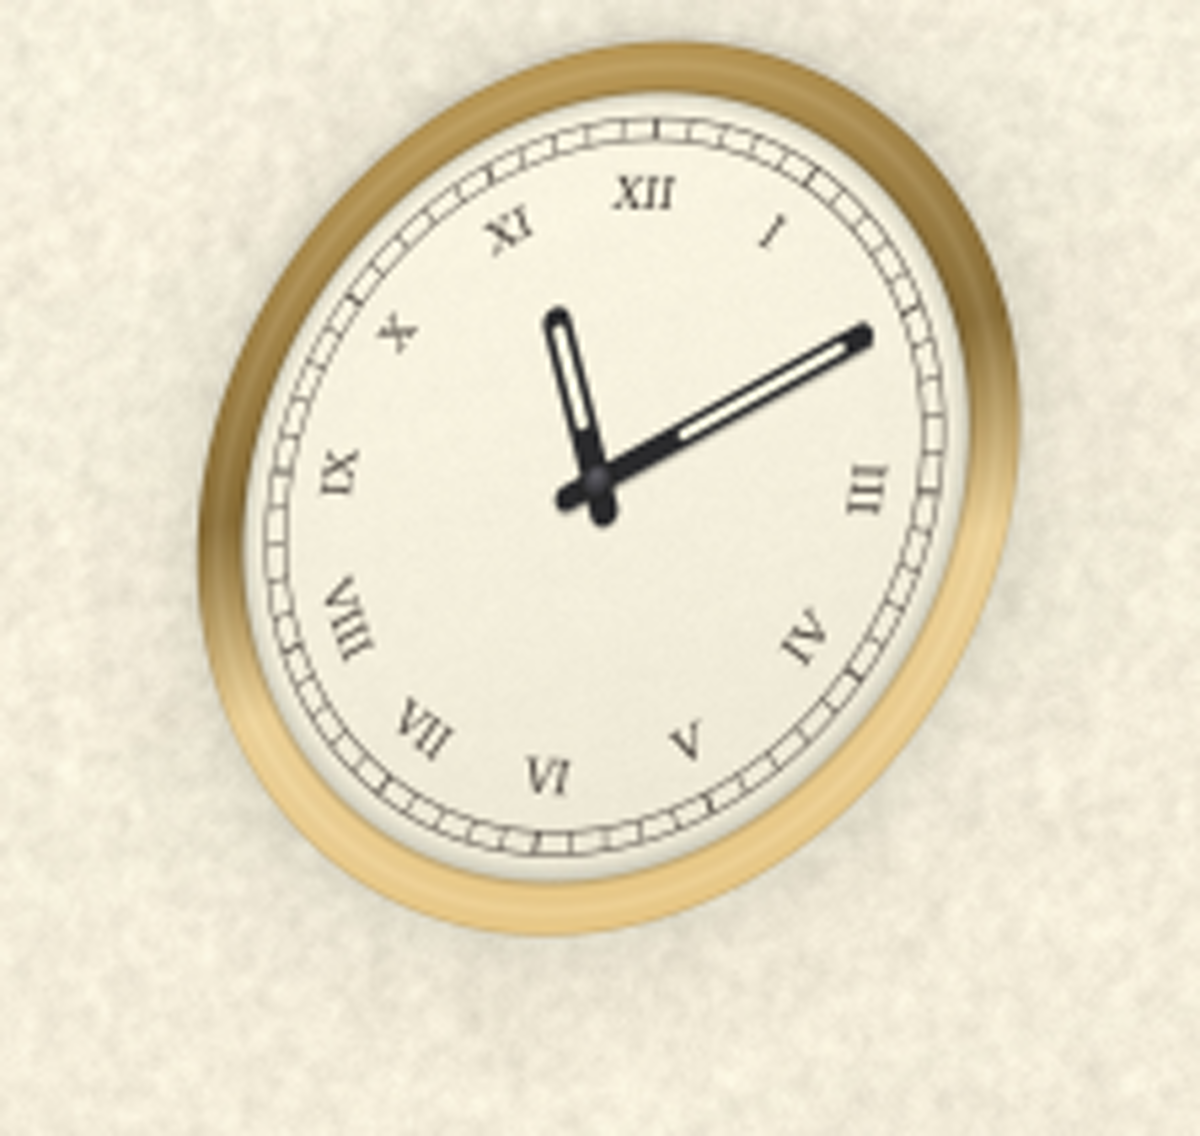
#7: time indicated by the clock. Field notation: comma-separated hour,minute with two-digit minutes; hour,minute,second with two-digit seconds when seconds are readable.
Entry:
11,10
